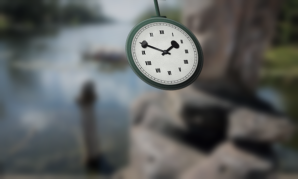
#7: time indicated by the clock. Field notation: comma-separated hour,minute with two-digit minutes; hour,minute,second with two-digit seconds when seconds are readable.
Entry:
1,49
